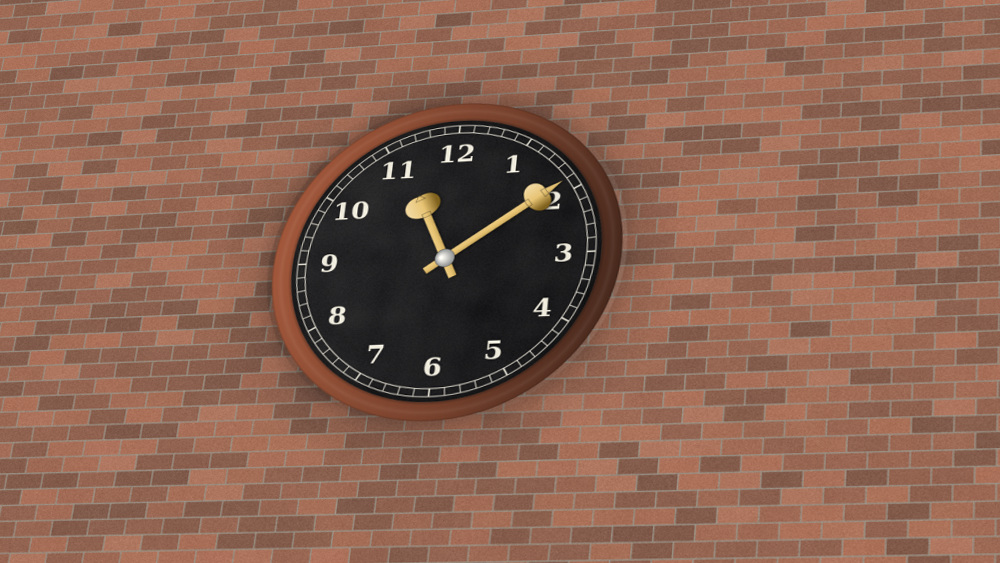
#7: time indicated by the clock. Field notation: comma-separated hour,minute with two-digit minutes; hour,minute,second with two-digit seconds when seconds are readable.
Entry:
11,09
